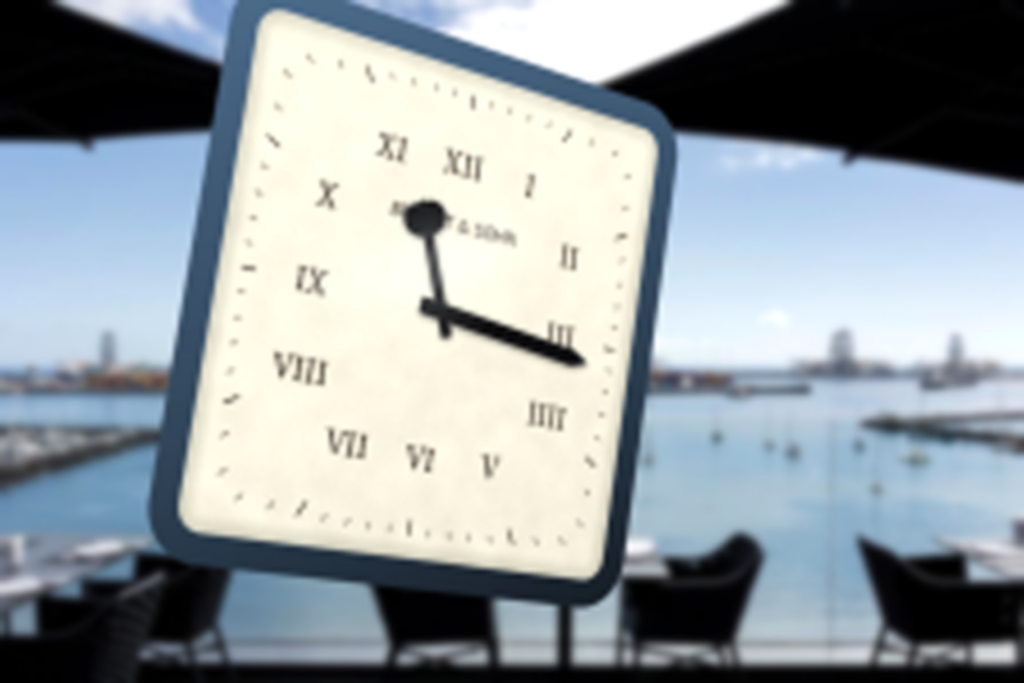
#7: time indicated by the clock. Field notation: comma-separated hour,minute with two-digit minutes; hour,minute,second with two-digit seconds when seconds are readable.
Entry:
11,16
